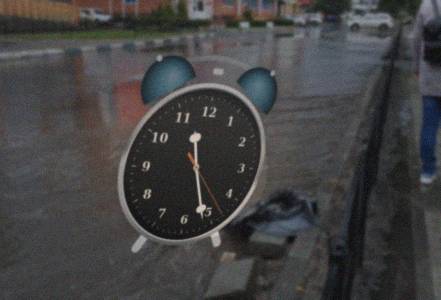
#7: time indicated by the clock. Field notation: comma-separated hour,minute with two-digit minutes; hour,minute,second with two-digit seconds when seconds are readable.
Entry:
11,26,23
